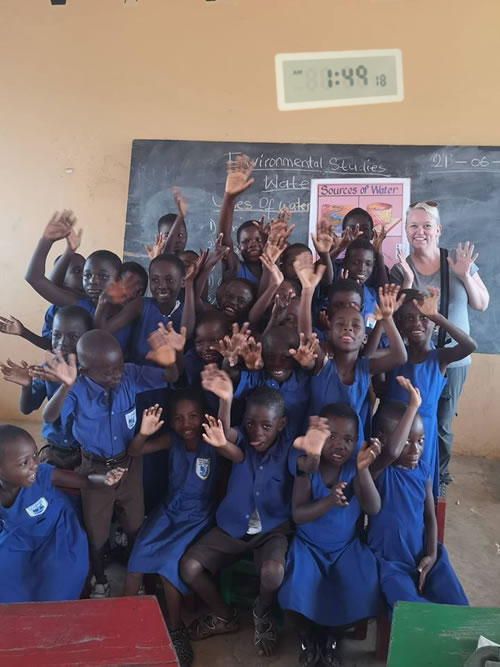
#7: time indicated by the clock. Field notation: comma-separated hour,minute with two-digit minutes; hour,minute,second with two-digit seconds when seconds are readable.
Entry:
1,49,18
